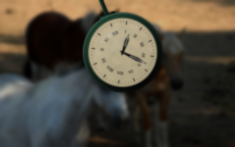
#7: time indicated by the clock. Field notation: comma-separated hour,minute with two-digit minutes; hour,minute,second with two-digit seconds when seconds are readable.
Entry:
1,23
